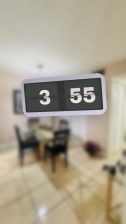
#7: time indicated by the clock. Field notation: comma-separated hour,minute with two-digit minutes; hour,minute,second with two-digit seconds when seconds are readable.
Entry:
3,55
